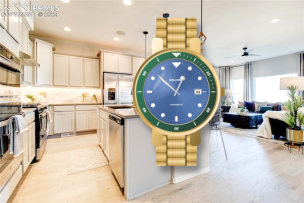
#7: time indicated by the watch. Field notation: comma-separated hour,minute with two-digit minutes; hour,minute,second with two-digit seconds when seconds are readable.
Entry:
12,52
